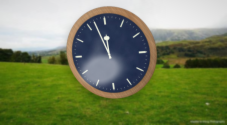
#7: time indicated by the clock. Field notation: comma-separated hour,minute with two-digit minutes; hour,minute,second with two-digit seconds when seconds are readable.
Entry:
11,57
